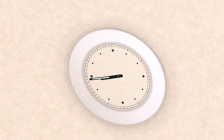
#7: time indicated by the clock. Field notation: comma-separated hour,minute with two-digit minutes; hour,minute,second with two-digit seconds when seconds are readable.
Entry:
8,44
